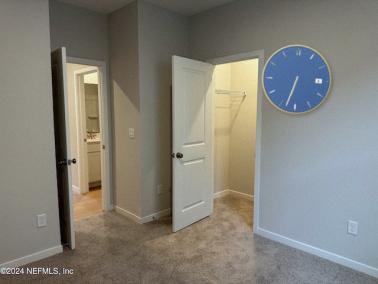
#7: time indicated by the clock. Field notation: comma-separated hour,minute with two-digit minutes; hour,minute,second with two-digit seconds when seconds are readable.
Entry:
6,33
